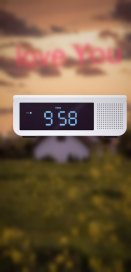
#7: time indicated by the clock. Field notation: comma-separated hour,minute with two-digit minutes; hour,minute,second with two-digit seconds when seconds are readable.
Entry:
9,58
